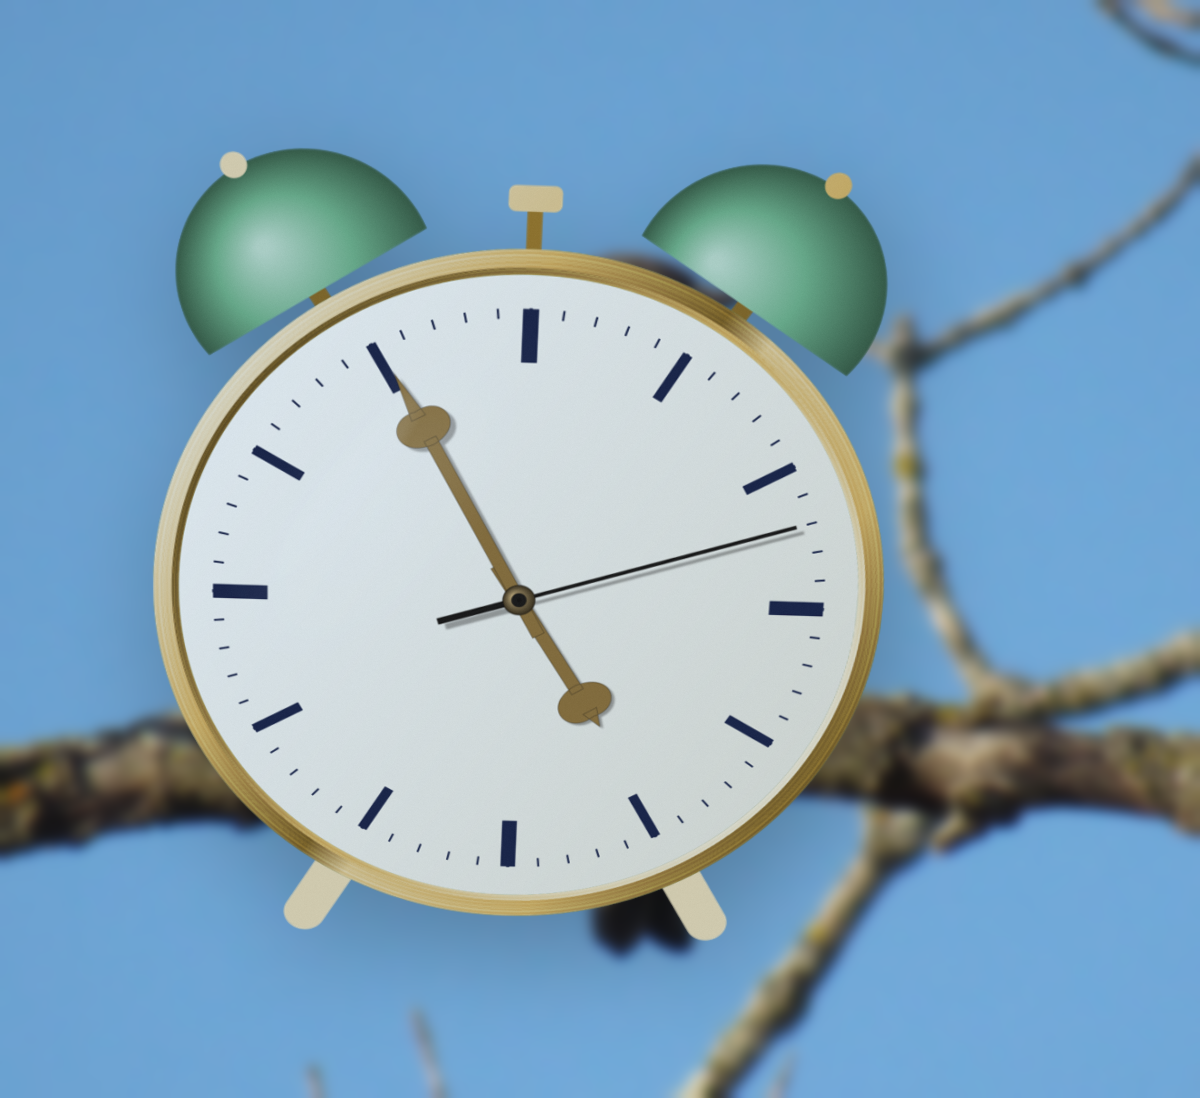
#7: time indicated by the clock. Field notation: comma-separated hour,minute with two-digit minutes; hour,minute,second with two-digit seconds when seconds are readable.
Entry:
4,55,12
